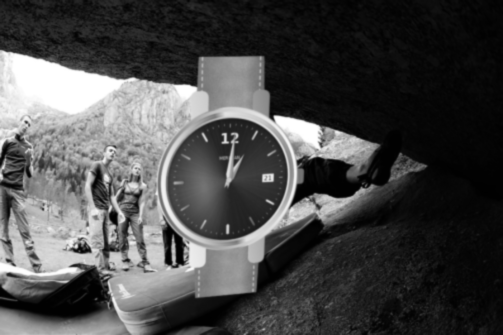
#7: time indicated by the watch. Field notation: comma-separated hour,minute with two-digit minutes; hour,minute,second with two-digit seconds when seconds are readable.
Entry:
1,01
